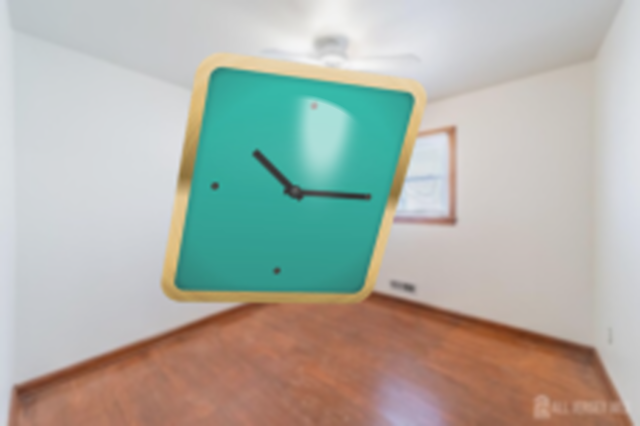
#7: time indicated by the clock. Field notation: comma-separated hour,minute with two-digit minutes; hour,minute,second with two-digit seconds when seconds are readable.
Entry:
10,15
